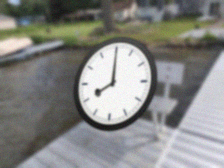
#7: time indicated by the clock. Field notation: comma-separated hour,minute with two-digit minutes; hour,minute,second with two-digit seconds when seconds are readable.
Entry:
8,00
